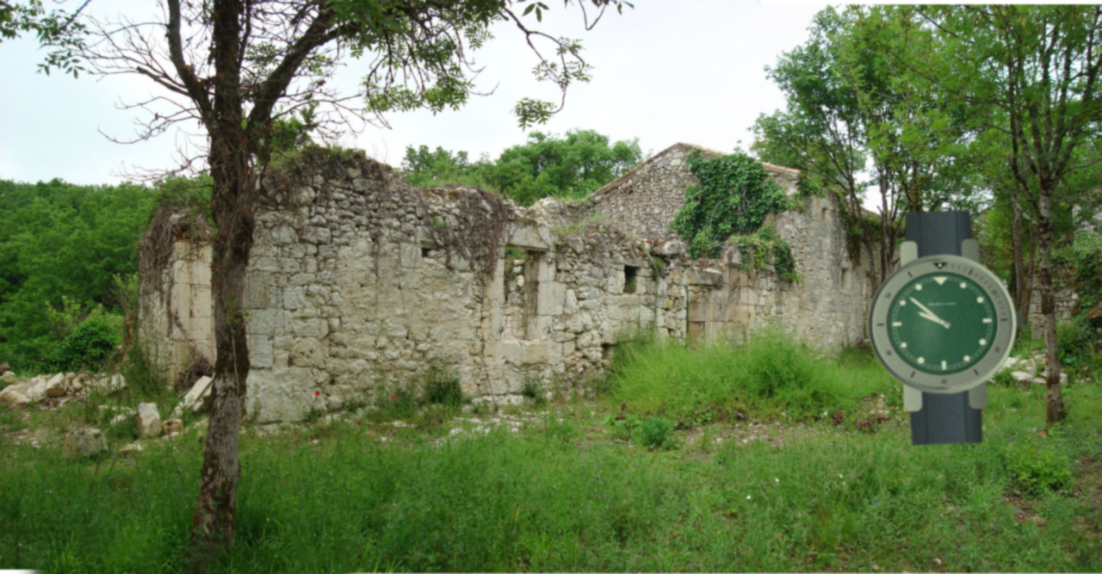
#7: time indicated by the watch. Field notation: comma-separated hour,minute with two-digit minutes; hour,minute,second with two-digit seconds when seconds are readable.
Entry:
9,52
